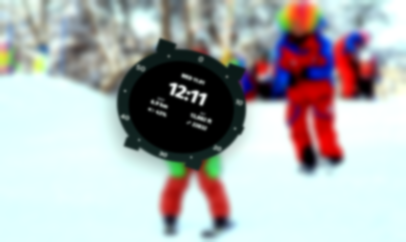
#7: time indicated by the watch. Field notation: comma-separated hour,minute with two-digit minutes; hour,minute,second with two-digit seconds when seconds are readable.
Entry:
12,11
